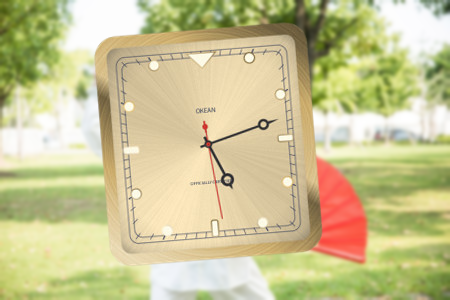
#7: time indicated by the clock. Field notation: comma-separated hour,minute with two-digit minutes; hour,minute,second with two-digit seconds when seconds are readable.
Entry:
5,12,29
